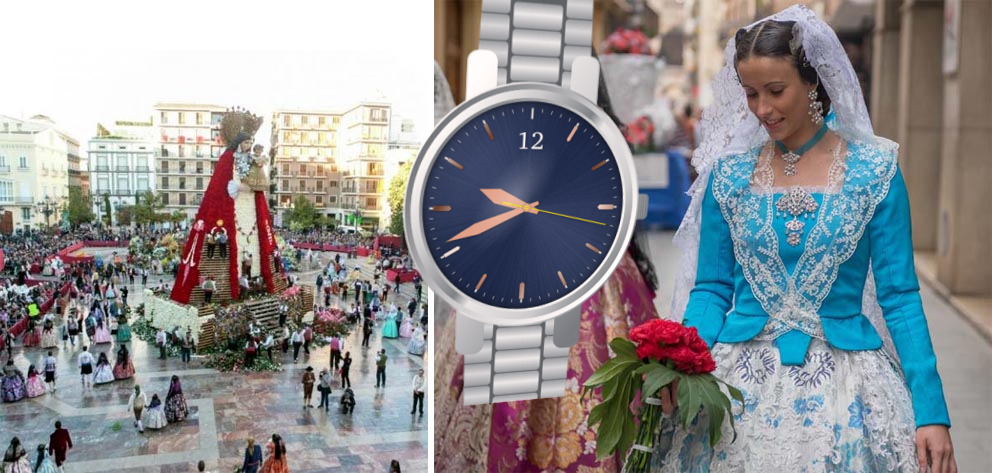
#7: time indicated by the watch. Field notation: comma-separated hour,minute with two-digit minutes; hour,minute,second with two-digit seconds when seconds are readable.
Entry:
9,41,17
